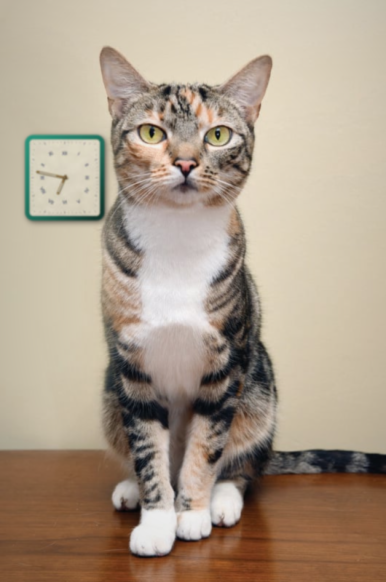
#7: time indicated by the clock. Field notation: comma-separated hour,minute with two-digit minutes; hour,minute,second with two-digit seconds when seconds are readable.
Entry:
6,47
